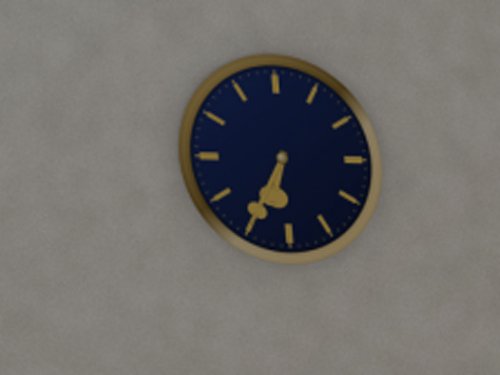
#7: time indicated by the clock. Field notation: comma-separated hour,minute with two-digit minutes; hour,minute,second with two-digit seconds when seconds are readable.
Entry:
6,35
